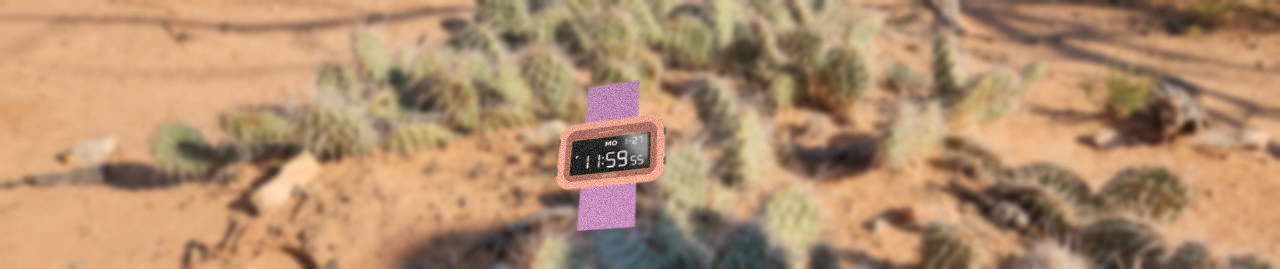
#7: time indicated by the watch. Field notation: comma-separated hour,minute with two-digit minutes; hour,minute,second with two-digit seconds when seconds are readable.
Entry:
11,59,55
